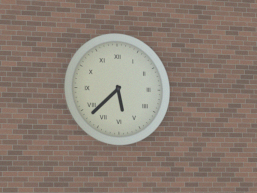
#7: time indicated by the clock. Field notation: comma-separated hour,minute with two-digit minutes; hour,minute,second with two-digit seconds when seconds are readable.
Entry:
5,38
